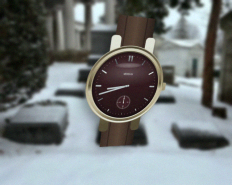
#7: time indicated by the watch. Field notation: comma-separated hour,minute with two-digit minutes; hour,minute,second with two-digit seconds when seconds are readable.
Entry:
8,42
